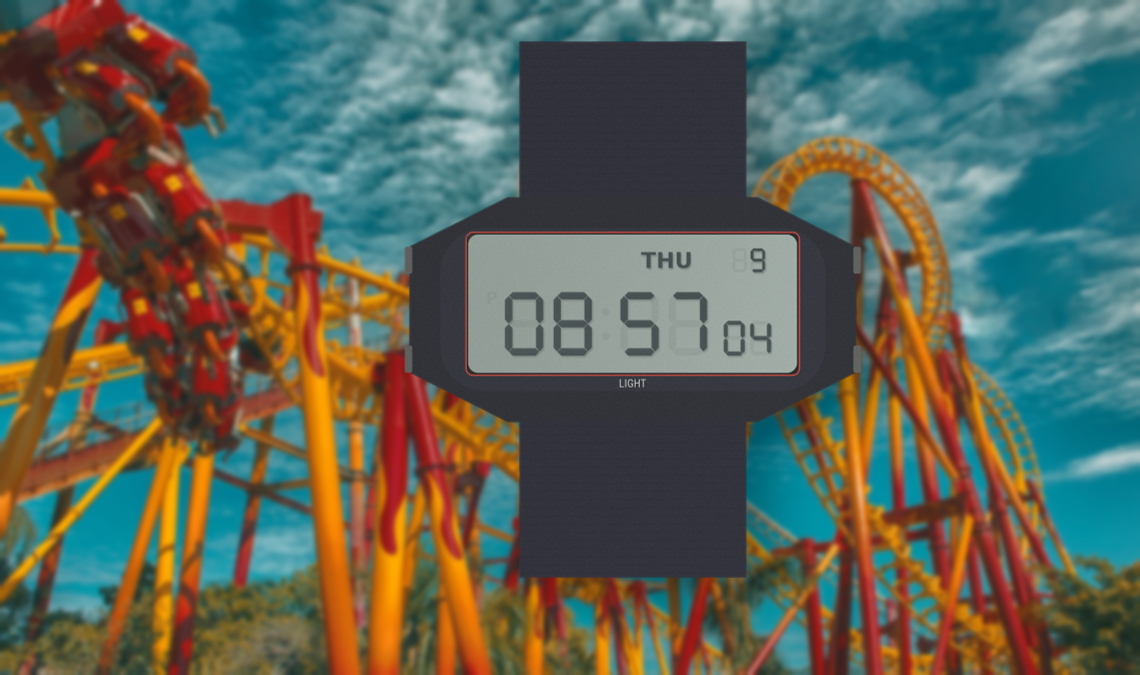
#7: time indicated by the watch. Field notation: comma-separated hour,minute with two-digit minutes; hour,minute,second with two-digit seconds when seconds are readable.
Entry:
8,57,04
